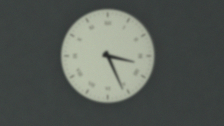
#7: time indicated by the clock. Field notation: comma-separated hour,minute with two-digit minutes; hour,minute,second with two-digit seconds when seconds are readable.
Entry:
3,26
